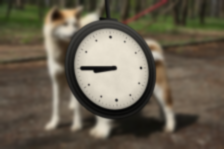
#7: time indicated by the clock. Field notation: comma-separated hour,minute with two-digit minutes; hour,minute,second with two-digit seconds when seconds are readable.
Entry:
8,45
